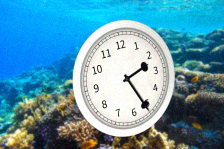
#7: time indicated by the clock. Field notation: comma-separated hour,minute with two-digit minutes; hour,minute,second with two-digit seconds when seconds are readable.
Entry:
2,26
